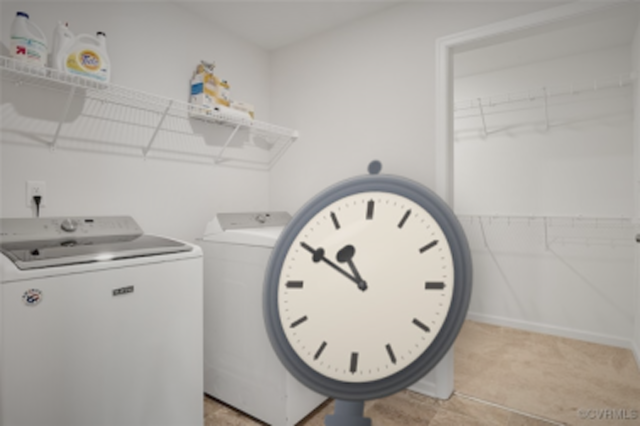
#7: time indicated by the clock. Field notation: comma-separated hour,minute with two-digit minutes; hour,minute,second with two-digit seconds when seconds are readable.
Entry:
10,50
